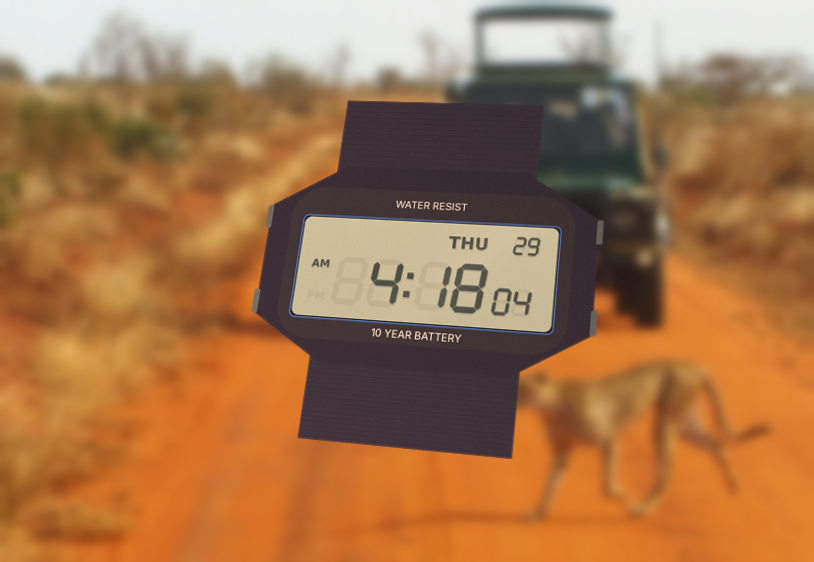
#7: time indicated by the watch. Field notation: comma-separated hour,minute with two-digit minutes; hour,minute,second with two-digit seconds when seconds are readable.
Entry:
4,18,04
